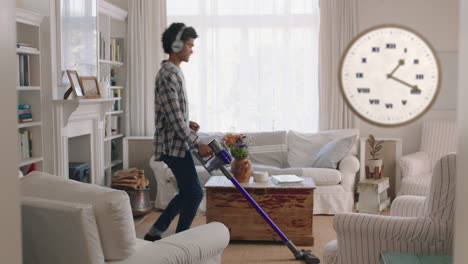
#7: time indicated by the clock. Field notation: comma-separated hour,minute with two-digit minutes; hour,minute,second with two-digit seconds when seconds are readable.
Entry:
1,19
